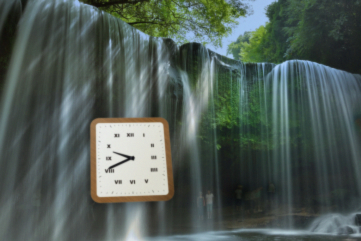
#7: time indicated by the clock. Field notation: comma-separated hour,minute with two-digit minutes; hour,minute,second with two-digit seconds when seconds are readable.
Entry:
9,41
